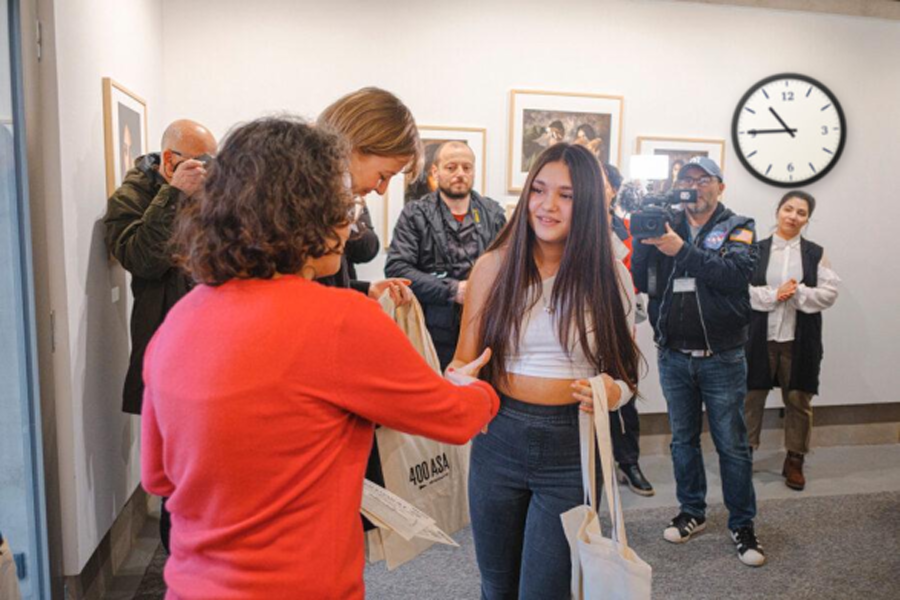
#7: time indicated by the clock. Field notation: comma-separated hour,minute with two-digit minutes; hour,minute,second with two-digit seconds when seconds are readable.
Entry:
10,45
